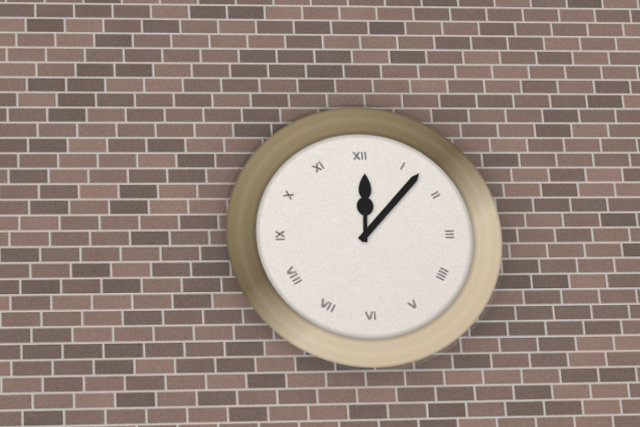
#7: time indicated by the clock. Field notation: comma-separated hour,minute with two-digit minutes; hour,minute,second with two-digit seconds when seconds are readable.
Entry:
12,07
